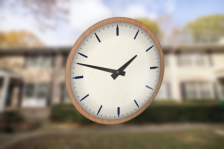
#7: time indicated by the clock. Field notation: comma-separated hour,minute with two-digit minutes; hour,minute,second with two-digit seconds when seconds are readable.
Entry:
1,48
